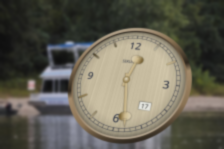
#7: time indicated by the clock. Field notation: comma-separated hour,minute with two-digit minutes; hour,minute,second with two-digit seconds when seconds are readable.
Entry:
12,28
